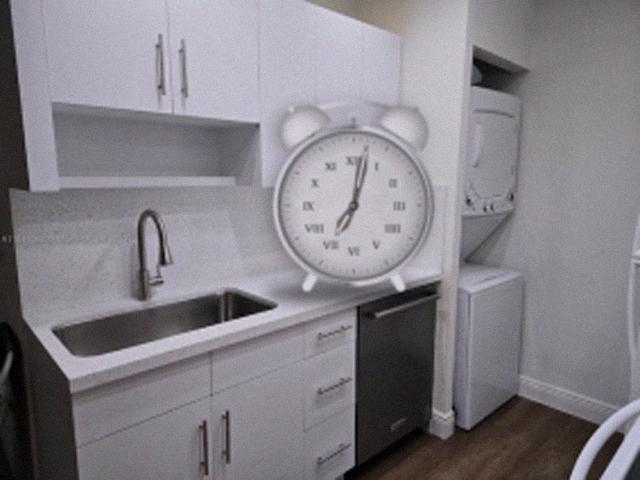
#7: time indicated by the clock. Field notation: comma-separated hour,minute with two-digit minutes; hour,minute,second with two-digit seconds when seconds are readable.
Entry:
7,02
